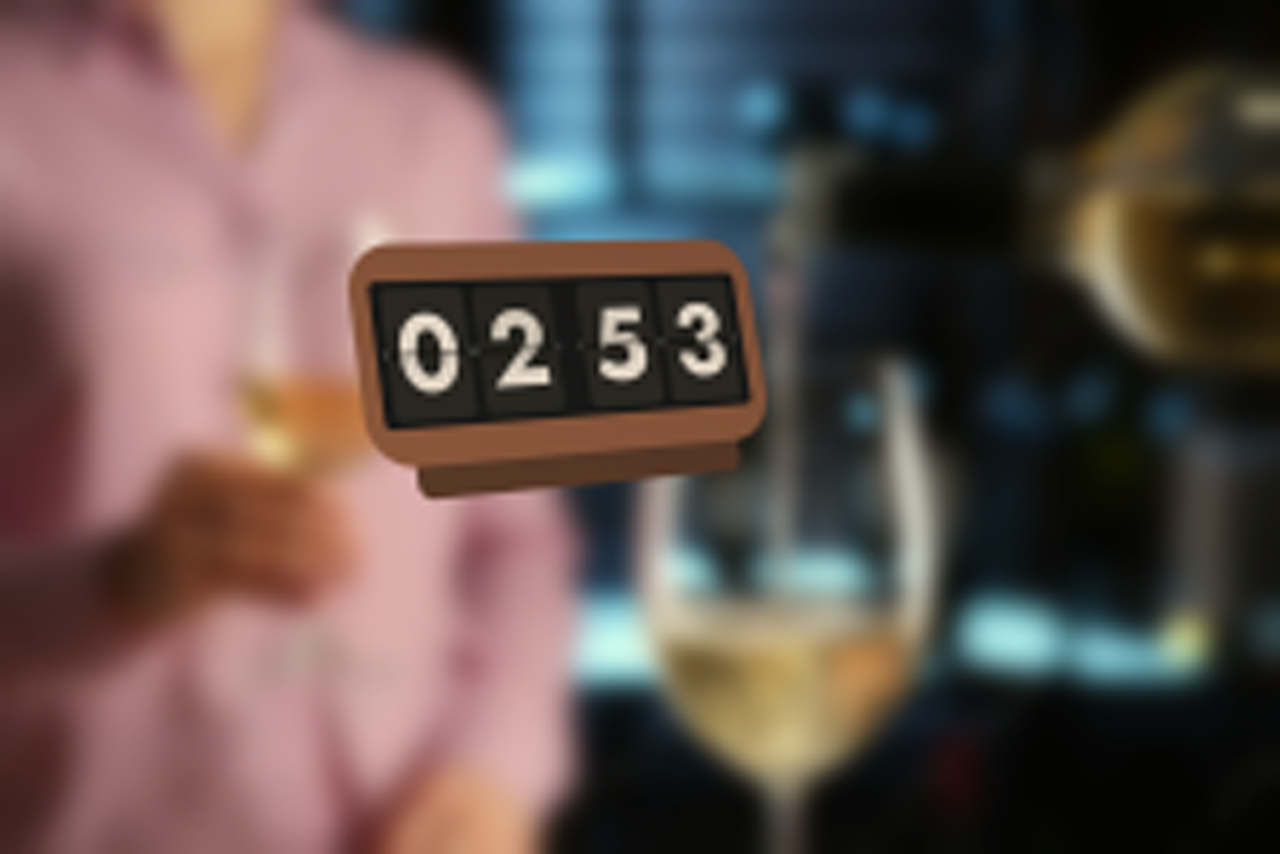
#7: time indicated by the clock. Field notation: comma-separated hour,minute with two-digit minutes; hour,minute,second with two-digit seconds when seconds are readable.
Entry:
2,53
